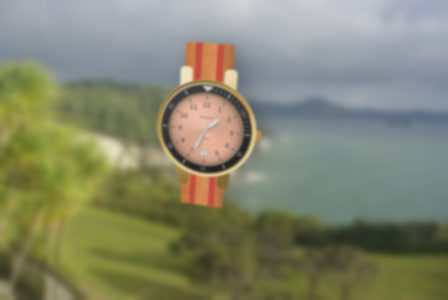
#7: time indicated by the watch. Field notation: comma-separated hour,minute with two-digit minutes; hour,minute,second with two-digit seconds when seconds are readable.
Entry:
1,34
